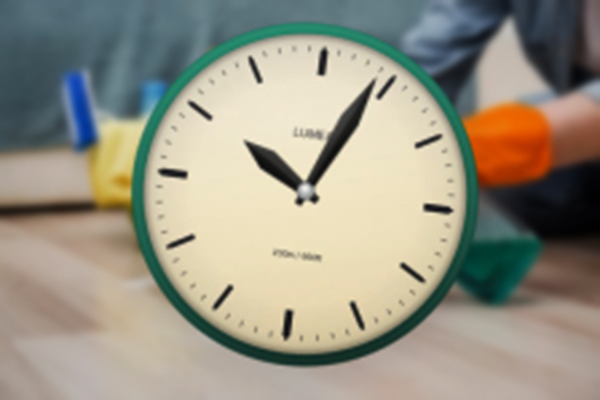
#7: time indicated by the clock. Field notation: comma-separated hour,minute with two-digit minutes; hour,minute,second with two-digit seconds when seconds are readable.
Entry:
10,04
